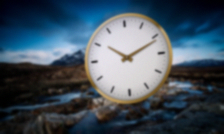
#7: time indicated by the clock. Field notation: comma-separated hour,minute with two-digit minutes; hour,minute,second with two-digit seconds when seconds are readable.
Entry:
10,11
